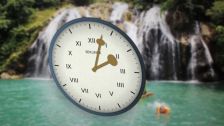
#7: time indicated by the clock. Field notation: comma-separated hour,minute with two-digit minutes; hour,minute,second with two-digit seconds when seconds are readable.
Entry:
2,03
